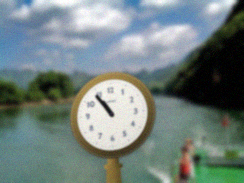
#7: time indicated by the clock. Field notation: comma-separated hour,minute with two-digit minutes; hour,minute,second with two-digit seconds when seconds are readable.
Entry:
10,54
